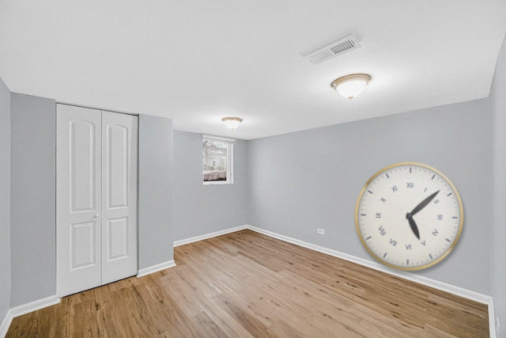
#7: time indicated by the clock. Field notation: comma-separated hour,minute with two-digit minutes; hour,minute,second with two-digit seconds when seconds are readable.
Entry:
5,08
